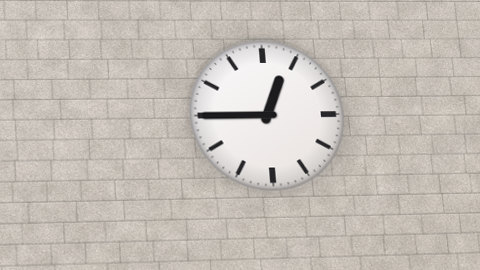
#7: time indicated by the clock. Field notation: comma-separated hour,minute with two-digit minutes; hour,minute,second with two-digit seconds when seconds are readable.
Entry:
12,45
